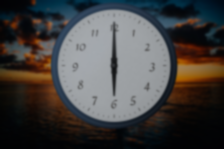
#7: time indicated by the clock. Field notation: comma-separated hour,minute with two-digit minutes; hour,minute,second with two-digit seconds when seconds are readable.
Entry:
6,00
